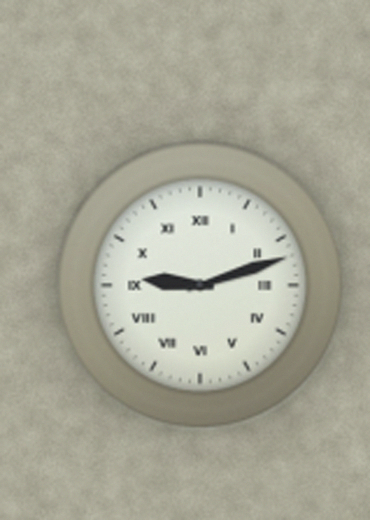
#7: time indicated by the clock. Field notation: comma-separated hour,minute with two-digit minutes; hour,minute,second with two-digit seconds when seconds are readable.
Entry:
9,12
